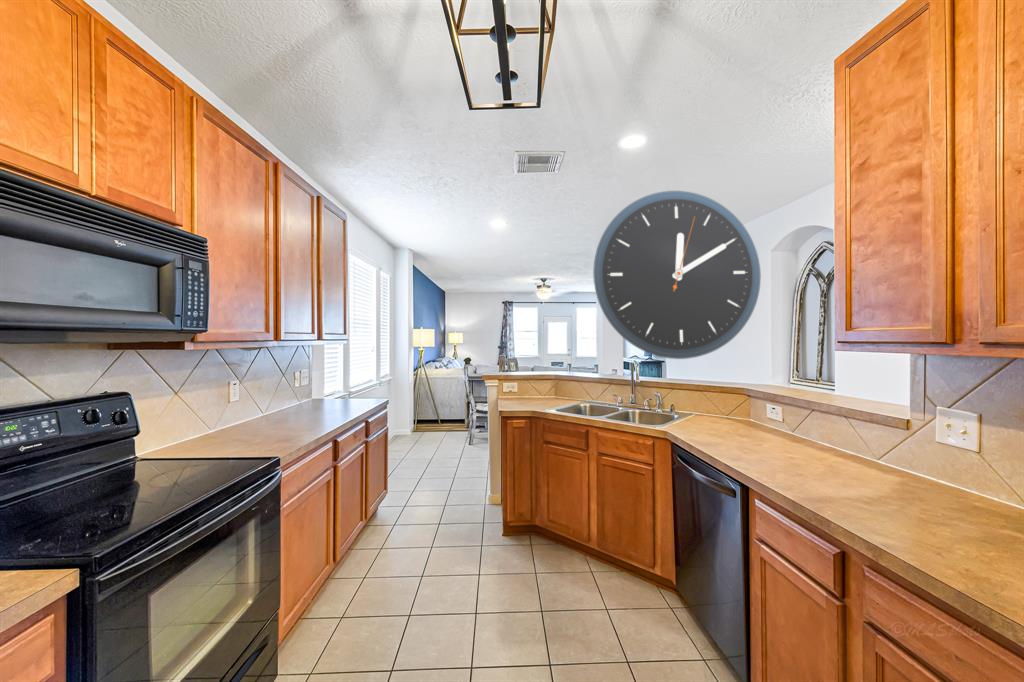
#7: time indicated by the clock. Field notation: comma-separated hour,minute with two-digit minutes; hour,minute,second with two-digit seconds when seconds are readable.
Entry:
12,10,03
